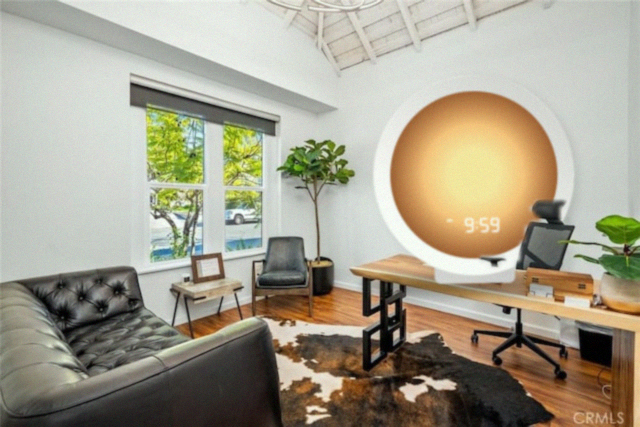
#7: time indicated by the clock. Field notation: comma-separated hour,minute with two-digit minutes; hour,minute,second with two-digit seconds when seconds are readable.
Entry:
9,59
